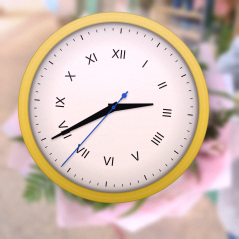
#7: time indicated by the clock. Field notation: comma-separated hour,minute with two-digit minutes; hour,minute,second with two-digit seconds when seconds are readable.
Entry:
2,39,36
